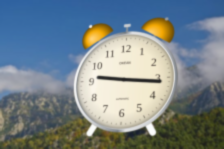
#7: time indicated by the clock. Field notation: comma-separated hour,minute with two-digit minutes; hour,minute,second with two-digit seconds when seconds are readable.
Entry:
9,16
